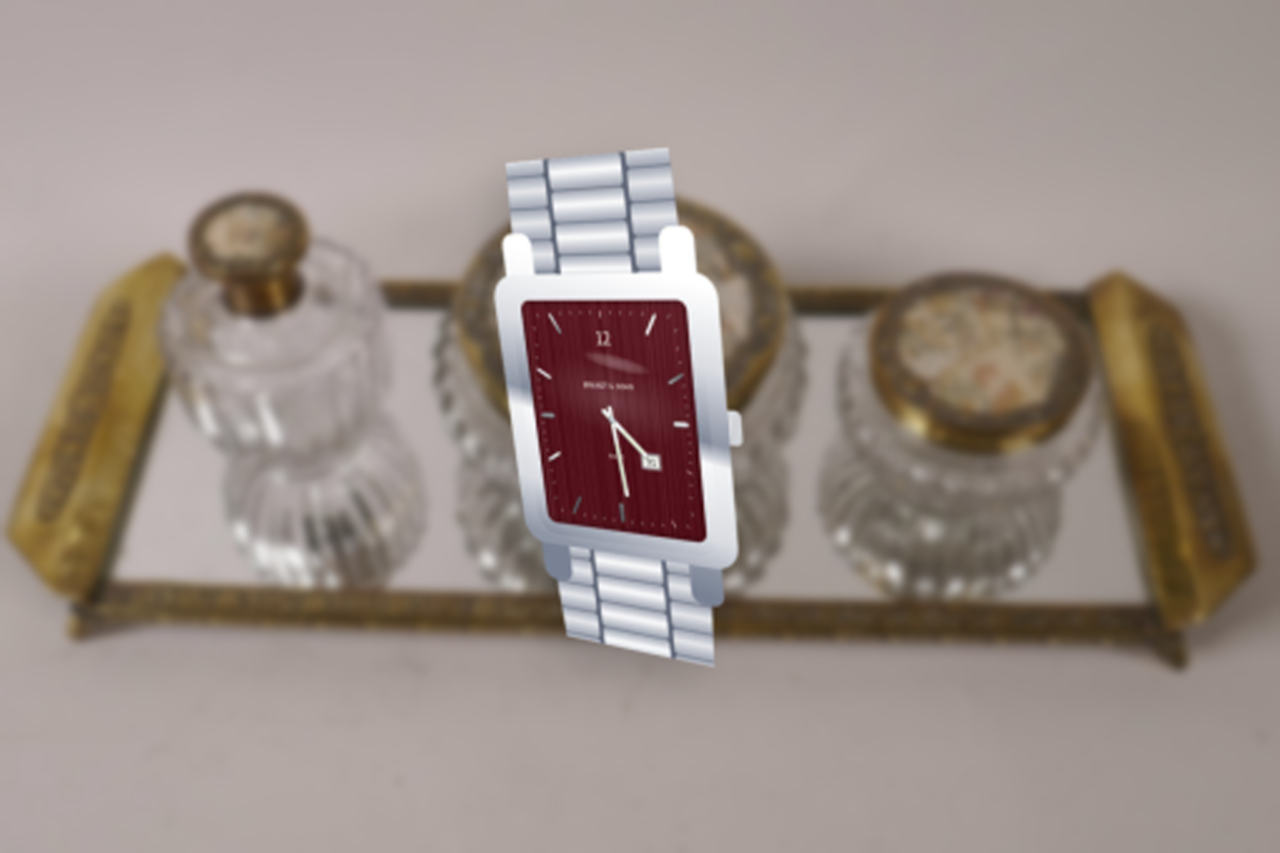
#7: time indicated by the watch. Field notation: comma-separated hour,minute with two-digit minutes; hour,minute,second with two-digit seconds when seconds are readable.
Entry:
4,29
